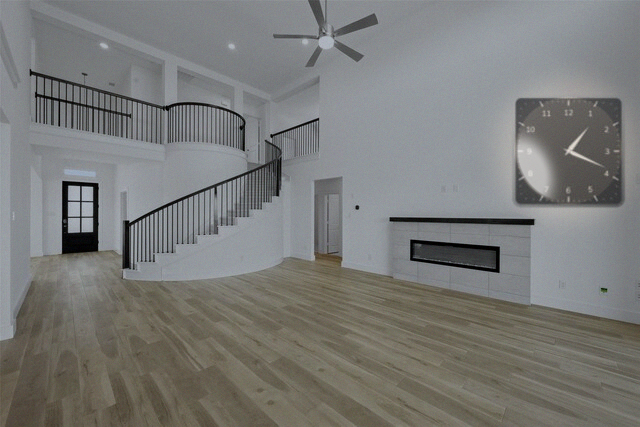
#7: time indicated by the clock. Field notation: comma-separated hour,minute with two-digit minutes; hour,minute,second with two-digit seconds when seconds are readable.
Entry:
1,19
